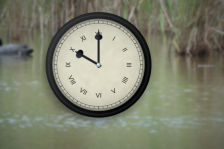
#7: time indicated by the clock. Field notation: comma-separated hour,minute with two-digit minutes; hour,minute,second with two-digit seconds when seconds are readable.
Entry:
10,00
